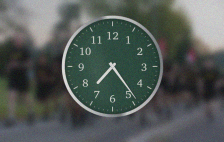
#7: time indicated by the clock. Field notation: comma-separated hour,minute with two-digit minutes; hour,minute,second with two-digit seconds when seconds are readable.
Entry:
7,24
